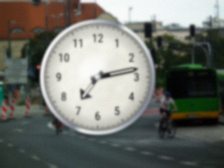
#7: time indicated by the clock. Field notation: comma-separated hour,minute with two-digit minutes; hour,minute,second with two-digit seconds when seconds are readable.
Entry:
7,13
